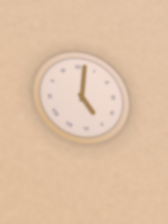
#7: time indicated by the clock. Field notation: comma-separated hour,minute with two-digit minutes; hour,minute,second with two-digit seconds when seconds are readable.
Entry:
5,02
